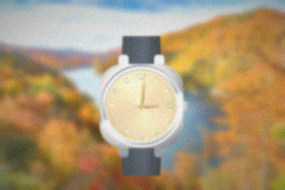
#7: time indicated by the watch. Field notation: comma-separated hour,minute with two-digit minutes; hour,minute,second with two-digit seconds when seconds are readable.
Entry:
3,01
